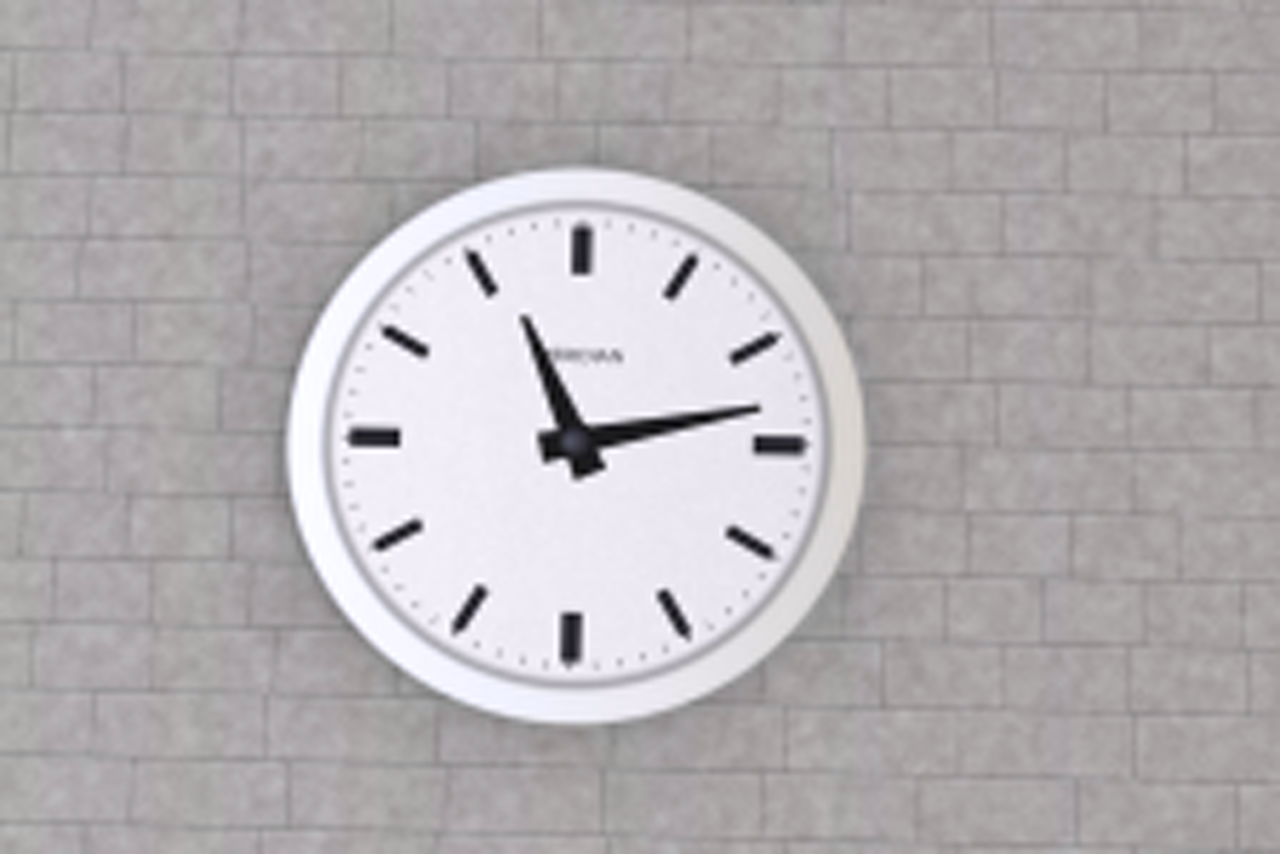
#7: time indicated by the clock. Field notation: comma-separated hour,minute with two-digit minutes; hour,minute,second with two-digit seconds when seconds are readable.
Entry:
11,13
